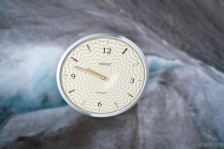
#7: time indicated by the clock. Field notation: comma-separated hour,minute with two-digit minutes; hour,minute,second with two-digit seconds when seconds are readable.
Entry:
9,48
